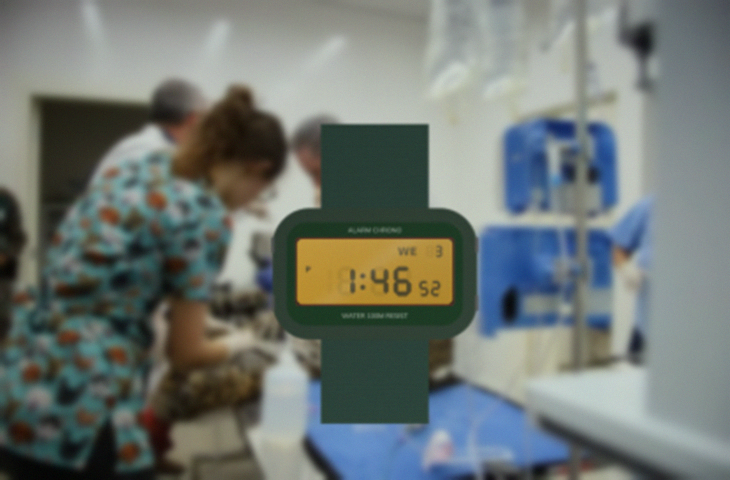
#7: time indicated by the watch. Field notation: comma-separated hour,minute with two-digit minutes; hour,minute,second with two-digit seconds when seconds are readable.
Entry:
1,46,52
